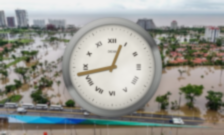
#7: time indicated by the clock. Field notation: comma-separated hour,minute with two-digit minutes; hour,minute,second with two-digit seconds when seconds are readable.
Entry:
12,43
